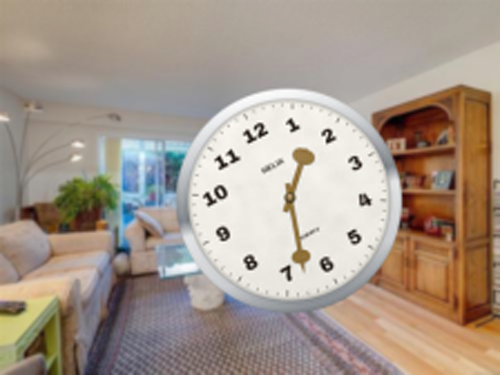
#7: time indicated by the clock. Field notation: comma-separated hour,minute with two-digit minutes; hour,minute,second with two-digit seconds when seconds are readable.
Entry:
1,33
